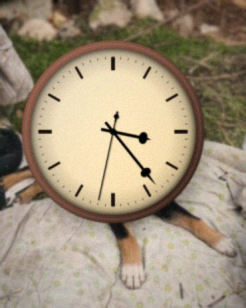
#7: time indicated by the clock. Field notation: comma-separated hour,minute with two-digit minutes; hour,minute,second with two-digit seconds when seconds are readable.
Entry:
3,23,32
